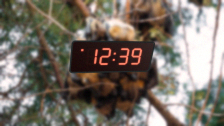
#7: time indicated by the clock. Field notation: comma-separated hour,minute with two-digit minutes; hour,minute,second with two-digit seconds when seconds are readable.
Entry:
12,39
